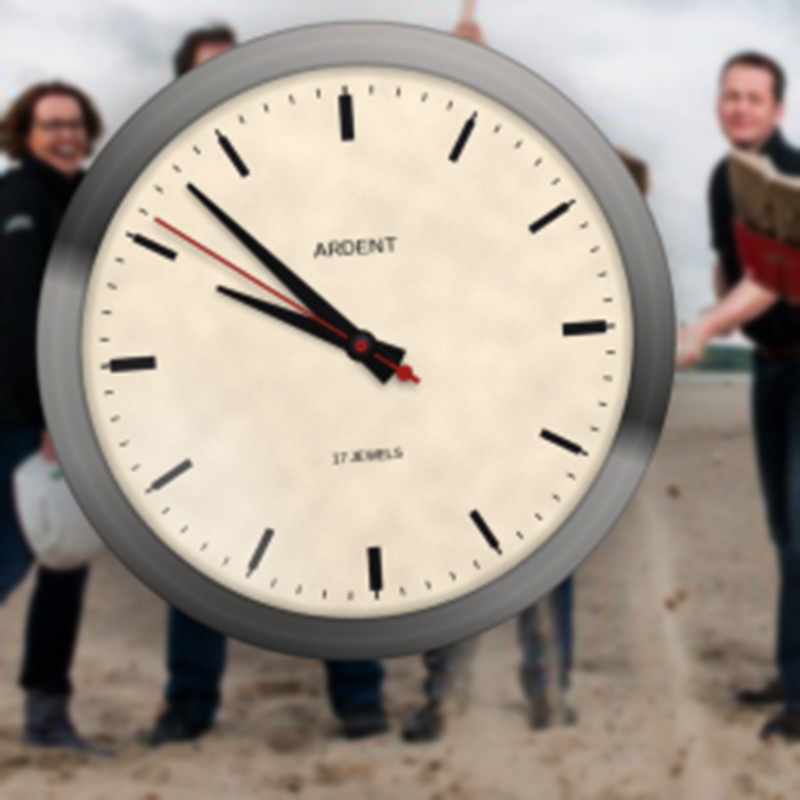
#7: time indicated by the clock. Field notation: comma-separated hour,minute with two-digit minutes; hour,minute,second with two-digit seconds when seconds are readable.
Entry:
9,52,51
